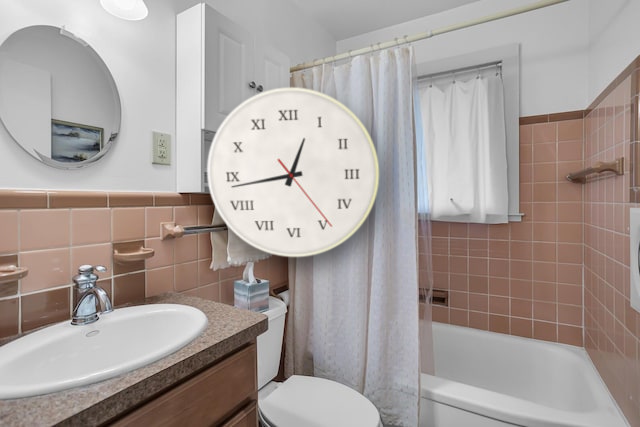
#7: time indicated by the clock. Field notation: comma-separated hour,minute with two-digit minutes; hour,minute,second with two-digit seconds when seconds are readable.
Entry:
12,43,24
